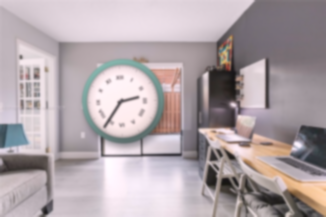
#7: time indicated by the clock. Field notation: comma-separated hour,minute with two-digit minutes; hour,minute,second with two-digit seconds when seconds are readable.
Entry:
2,36
